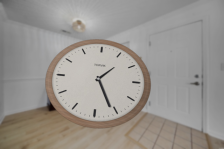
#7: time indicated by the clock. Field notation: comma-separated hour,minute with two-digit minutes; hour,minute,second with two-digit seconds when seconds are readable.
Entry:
1,26
